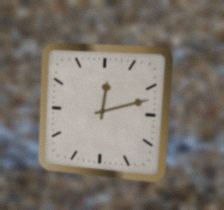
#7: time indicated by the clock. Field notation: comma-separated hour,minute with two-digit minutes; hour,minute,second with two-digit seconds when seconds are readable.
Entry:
12,12
